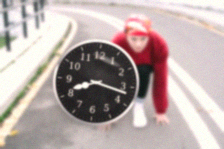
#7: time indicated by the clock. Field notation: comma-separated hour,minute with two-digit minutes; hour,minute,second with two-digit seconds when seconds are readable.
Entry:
8,17
